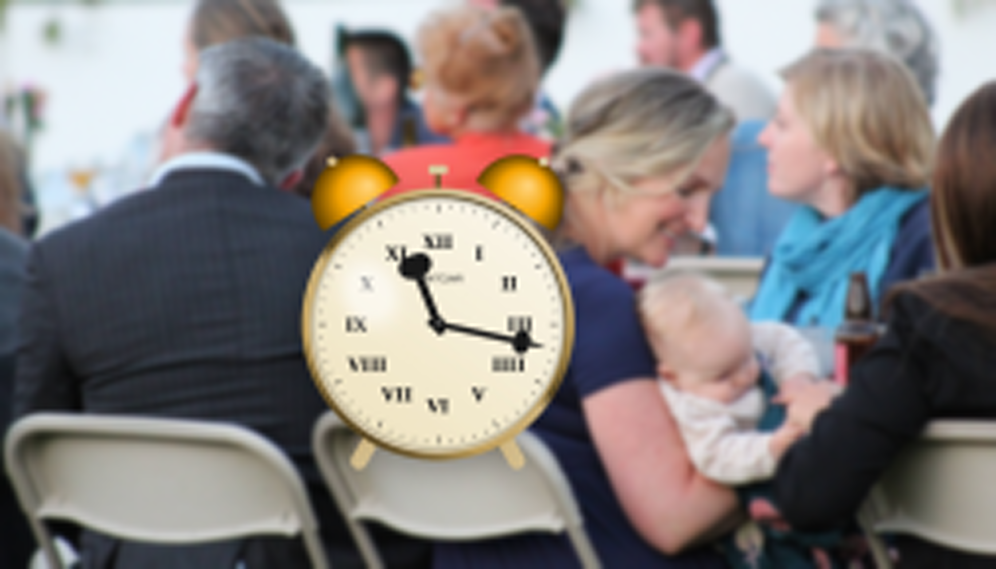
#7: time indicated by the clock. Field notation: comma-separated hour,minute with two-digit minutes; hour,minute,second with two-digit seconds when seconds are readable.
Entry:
11,17
